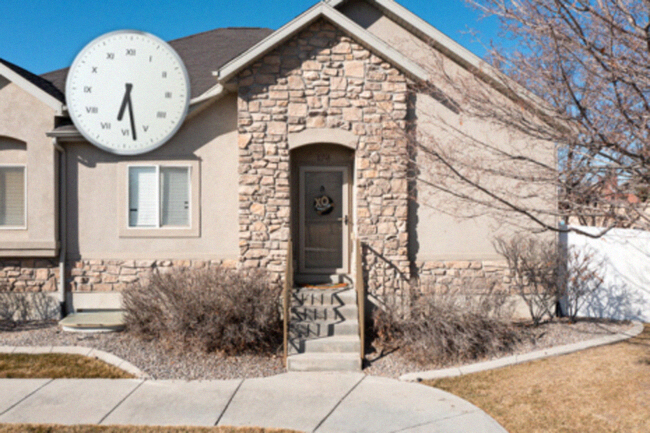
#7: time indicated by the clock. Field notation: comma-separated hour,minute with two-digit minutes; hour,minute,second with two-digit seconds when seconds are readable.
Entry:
6,28
